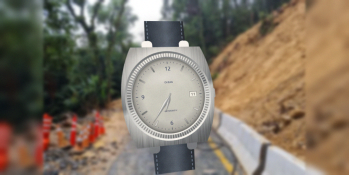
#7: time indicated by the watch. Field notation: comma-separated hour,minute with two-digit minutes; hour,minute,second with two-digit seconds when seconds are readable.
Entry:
6,36
